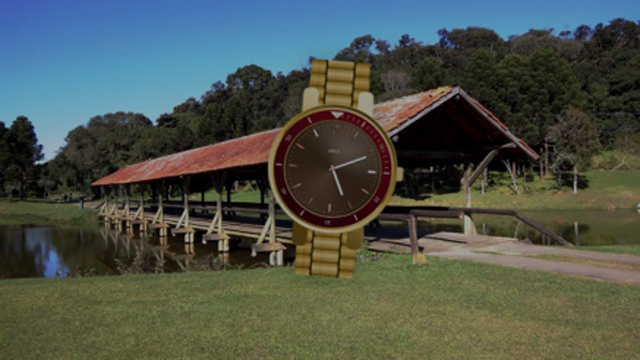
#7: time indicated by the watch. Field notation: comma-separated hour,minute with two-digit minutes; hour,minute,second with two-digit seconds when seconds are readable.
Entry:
5,11
